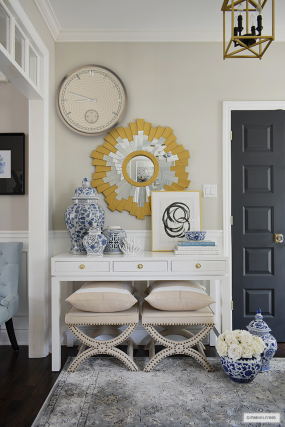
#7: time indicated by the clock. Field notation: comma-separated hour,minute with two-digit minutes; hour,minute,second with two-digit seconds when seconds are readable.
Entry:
8,48
